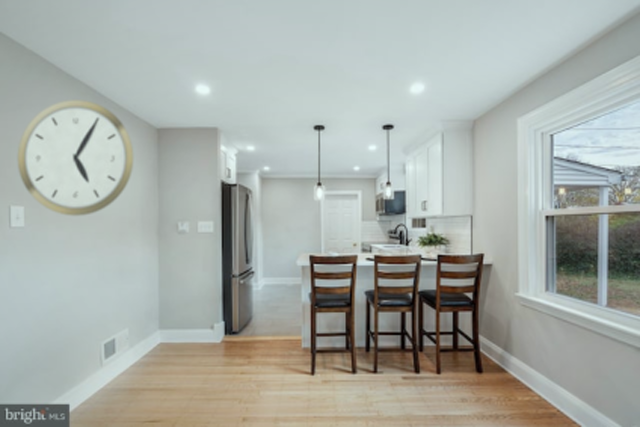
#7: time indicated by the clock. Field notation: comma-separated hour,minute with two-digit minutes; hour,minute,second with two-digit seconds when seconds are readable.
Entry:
5,05
